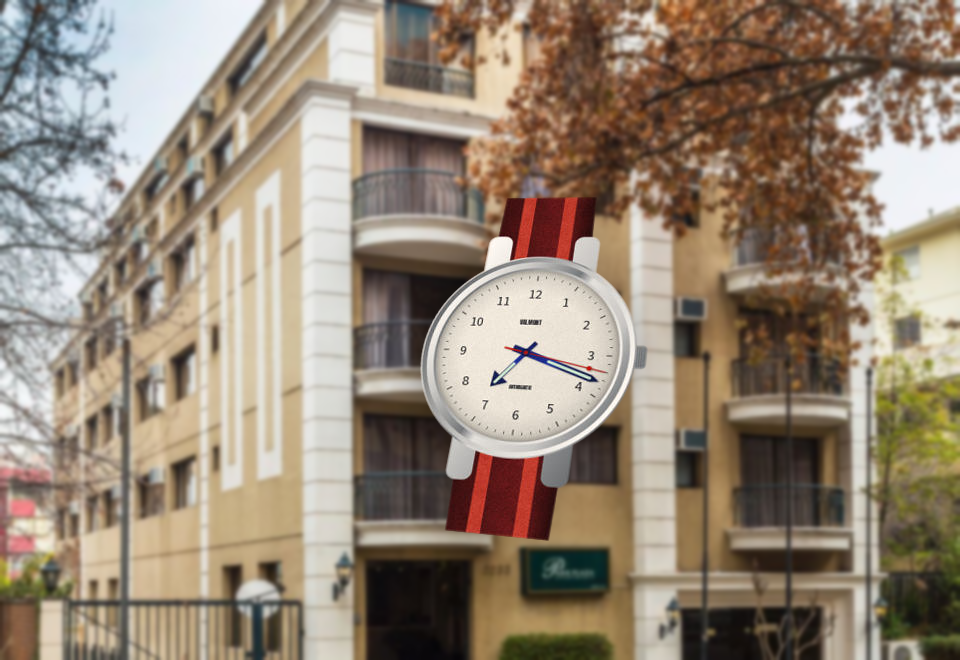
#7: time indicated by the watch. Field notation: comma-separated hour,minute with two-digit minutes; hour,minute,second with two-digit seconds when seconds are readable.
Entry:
7,18,17
